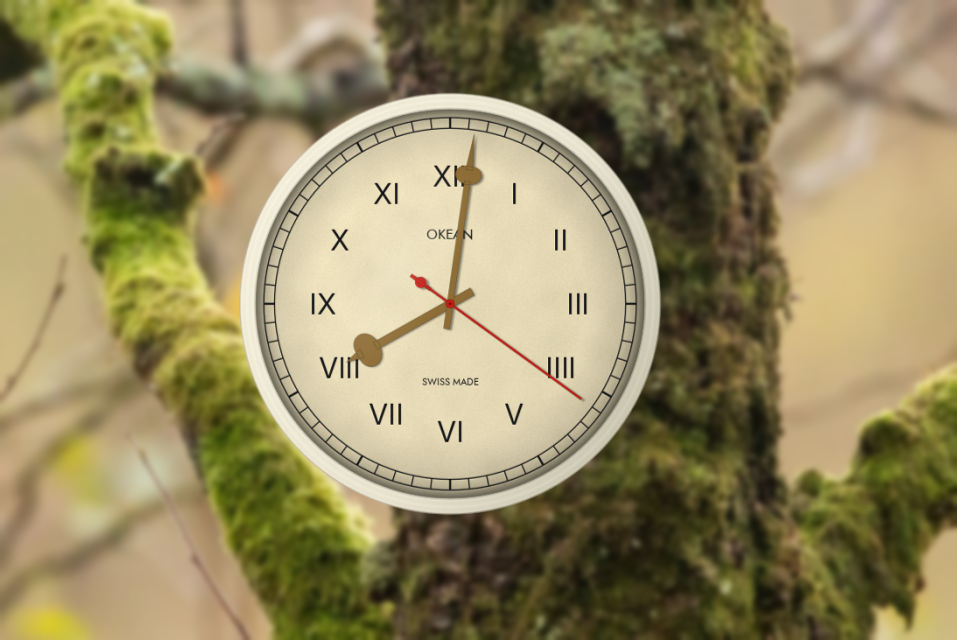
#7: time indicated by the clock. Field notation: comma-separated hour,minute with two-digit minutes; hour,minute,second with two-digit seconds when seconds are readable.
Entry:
8,01,21
